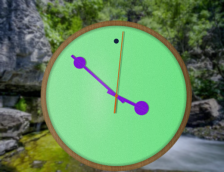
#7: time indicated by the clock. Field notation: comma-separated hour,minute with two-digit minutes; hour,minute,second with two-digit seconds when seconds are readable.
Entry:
3,52,01
